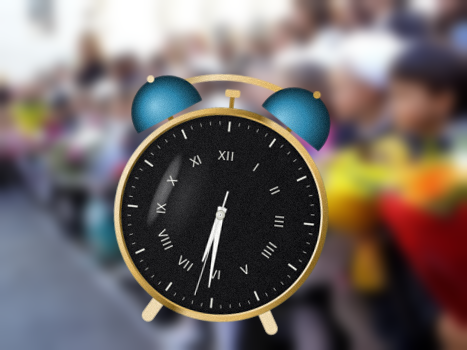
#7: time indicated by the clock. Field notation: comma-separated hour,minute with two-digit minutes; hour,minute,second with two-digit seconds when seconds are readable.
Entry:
6,30,32
